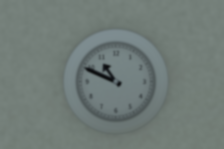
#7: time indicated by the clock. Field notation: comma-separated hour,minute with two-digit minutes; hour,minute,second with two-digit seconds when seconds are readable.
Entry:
10,49
